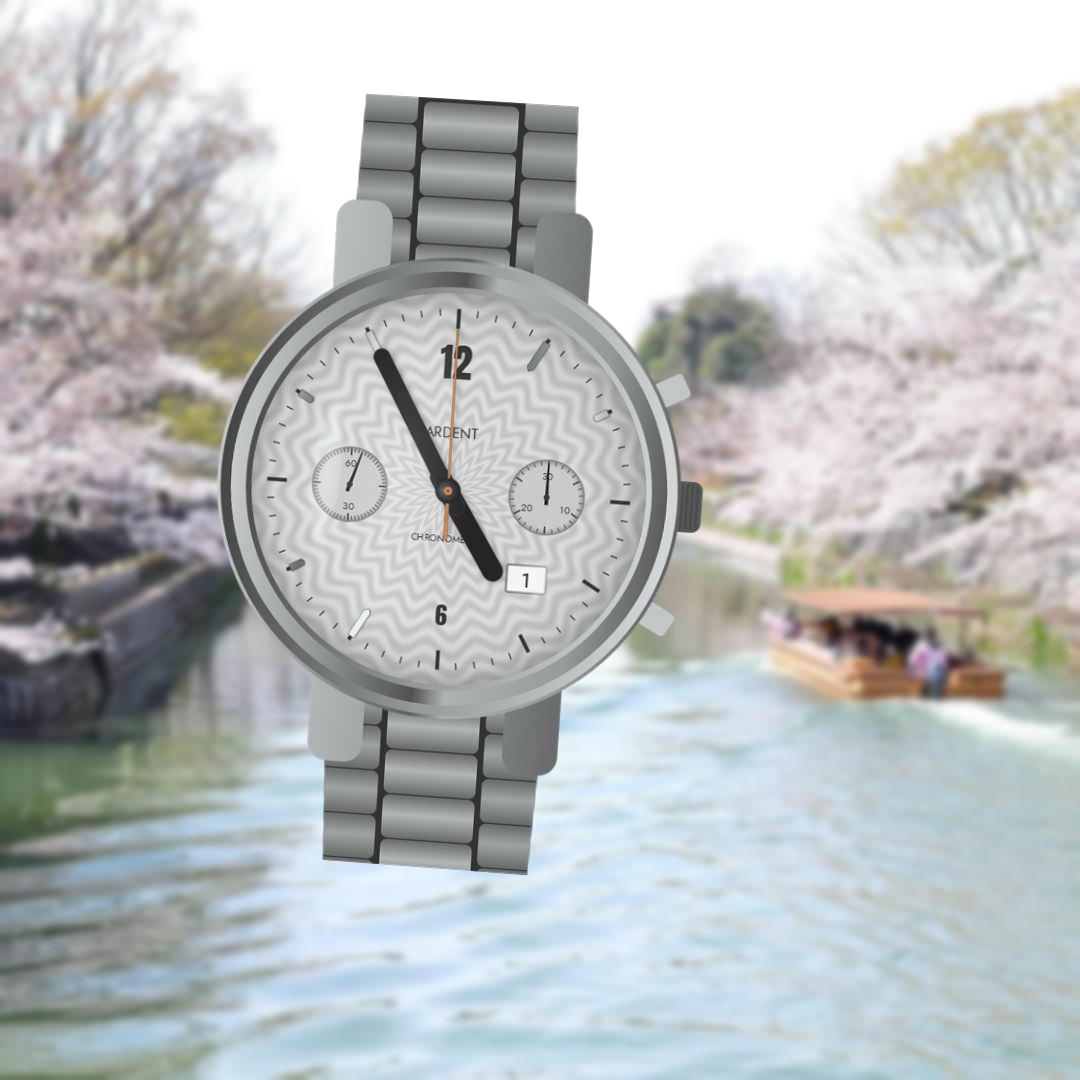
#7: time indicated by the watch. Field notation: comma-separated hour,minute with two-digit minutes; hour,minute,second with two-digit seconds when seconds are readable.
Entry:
4,55,03
